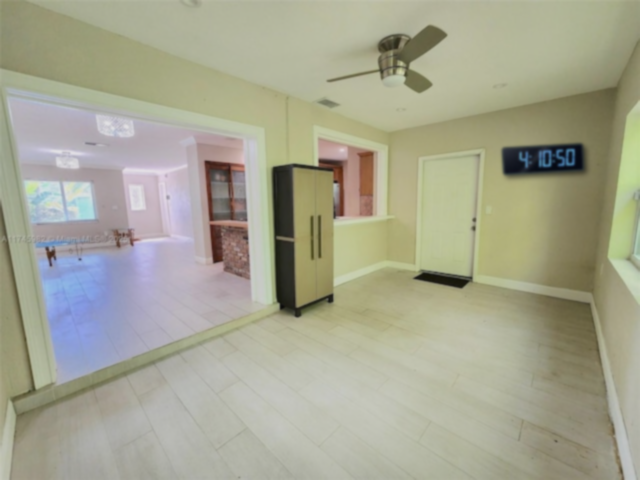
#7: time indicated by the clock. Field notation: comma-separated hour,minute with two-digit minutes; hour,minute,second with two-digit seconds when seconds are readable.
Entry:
4,10,50
